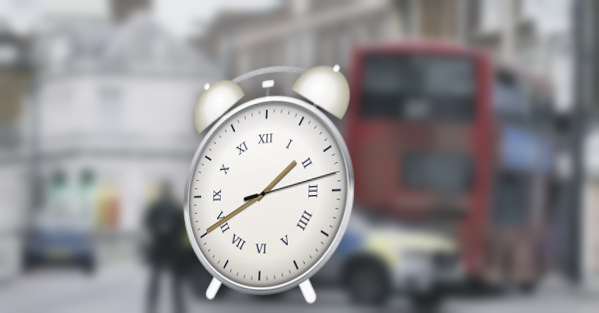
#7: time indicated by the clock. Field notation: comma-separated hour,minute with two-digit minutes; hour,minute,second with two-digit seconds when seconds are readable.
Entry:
1,40,13
